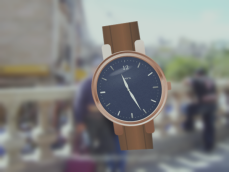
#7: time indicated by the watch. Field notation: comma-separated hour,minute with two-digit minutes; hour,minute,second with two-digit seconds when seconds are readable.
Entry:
11,26
